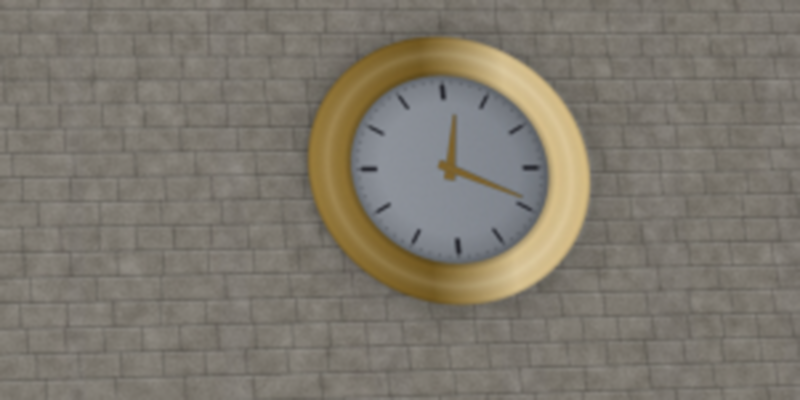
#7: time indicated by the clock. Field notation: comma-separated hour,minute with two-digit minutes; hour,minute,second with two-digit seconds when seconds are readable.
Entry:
12,19
